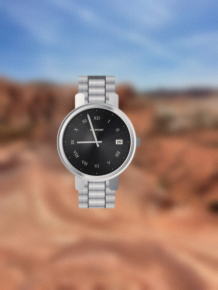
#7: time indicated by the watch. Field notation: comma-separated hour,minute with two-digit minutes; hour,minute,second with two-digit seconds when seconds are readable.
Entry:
8,57
